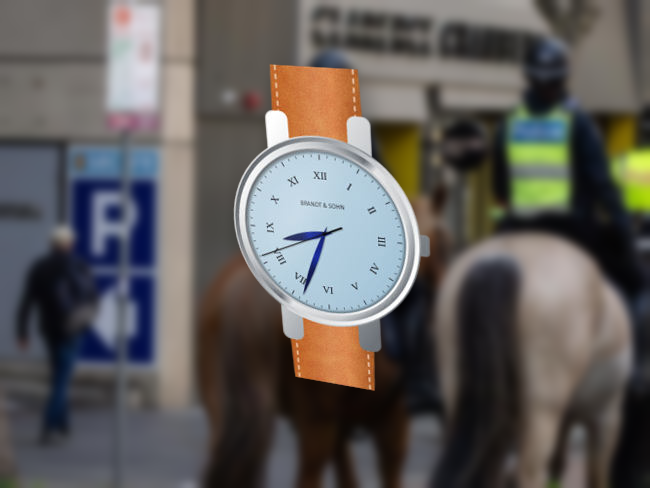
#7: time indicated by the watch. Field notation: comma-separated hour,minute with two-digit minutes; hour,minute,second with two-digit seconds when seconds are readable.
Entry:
8,33,41
